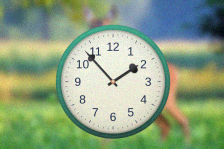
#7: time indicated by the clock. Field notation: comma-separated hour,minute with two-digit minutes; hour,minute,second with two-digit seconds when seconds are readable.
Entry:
1,53
